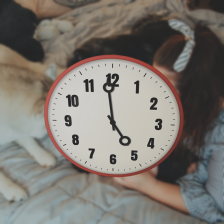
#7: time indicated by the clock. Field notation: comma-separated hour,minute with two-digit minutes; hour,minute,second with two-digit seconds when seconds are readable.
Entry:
4,59
